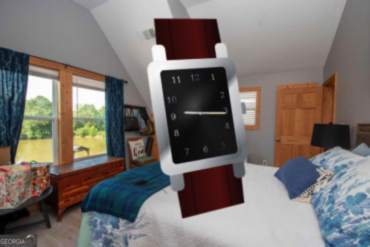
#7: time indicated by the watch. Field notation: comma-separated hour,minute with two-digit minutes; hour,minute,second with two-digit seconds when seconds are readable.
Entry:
9,16
